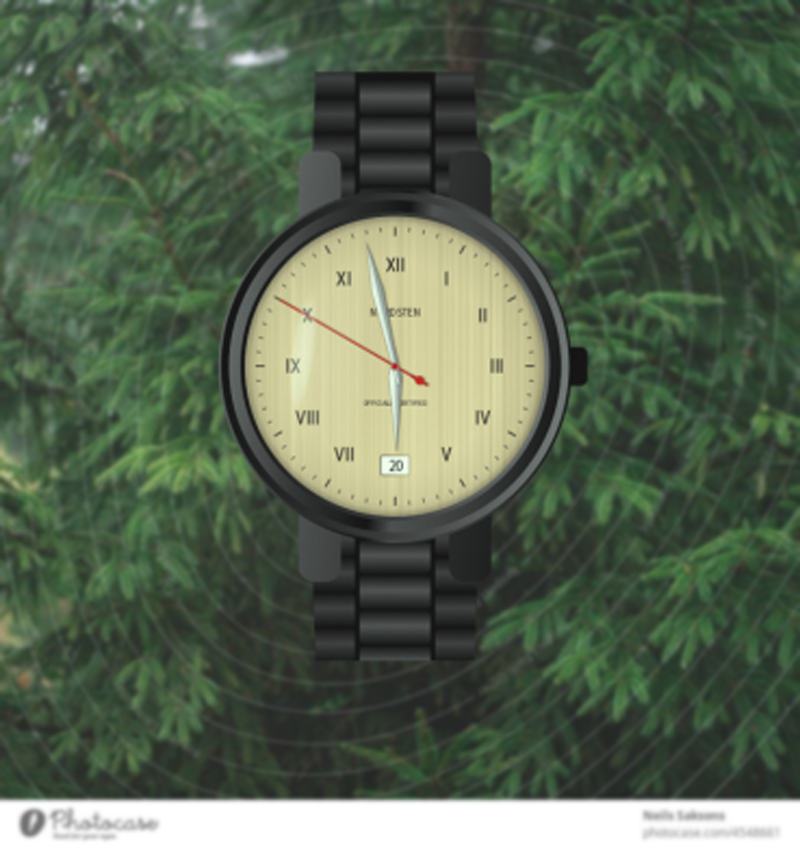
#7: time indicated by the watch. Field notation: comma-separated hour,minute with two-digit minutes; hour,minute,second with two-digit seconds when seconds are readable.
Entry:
5,57,50
